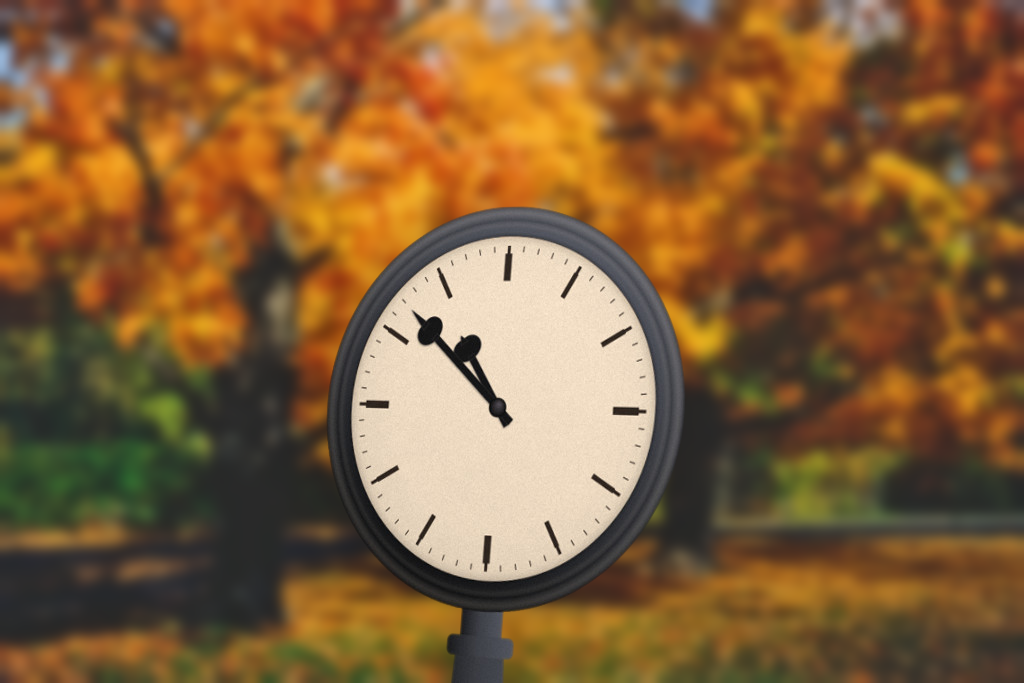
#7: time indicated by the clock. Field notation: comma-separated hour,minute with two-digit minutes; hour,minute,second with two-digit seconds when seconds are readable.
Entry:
10,52
